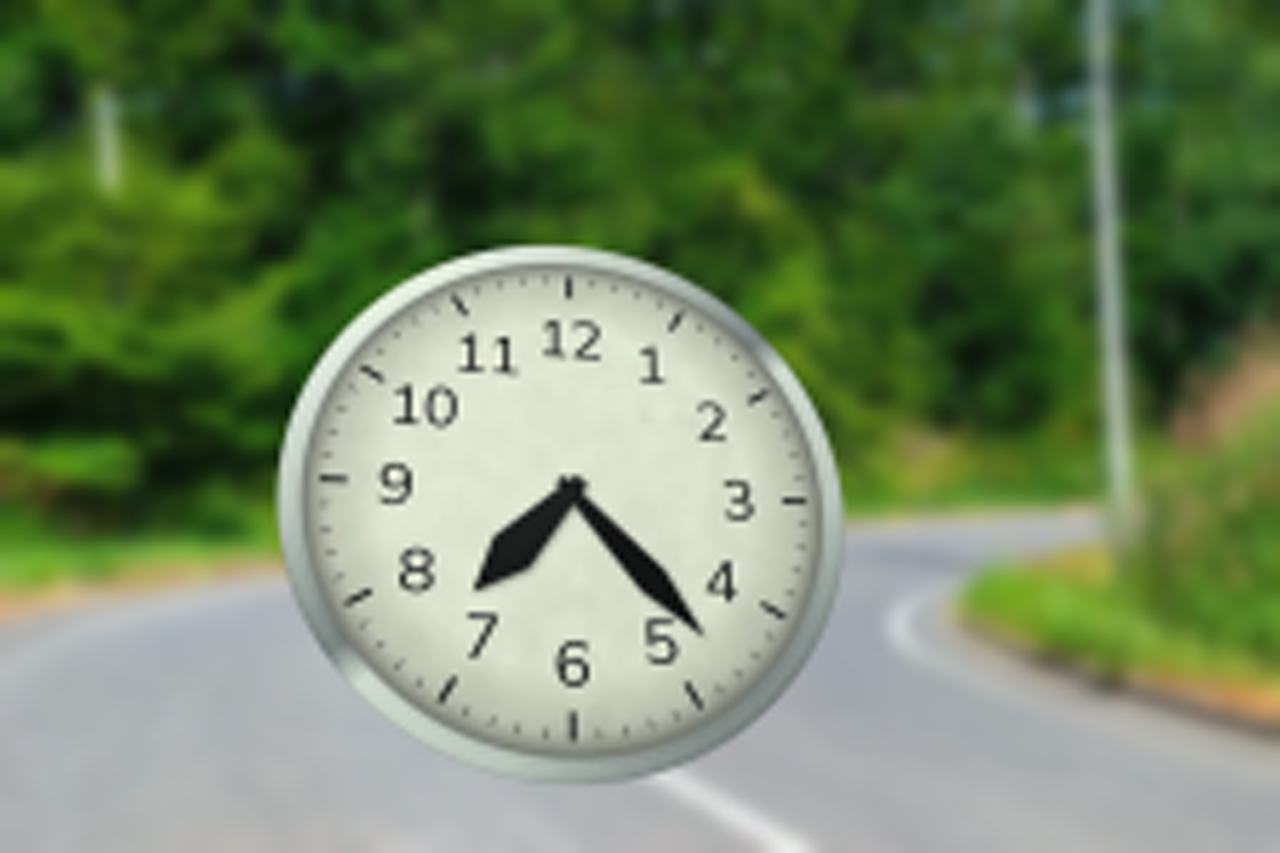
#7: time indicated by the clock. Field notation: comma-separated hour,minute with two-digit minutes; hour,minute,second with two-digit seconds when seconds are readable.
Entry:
7,23
